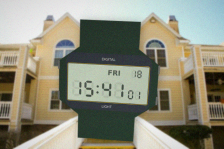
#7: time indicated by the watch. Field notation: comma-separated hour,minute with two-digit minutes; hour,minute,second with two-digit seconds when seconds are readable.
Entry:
15,41,01
